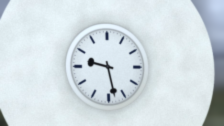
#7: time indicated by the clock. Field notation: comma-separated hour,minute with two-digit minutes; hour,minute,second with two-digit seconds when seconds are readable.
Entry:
9,28
